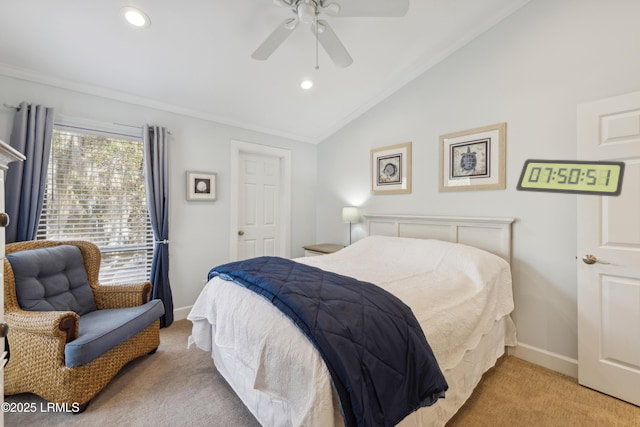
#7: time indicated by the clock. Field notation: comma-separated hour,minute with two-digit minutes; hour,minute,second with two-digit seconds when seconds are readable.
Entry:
7,50,51
